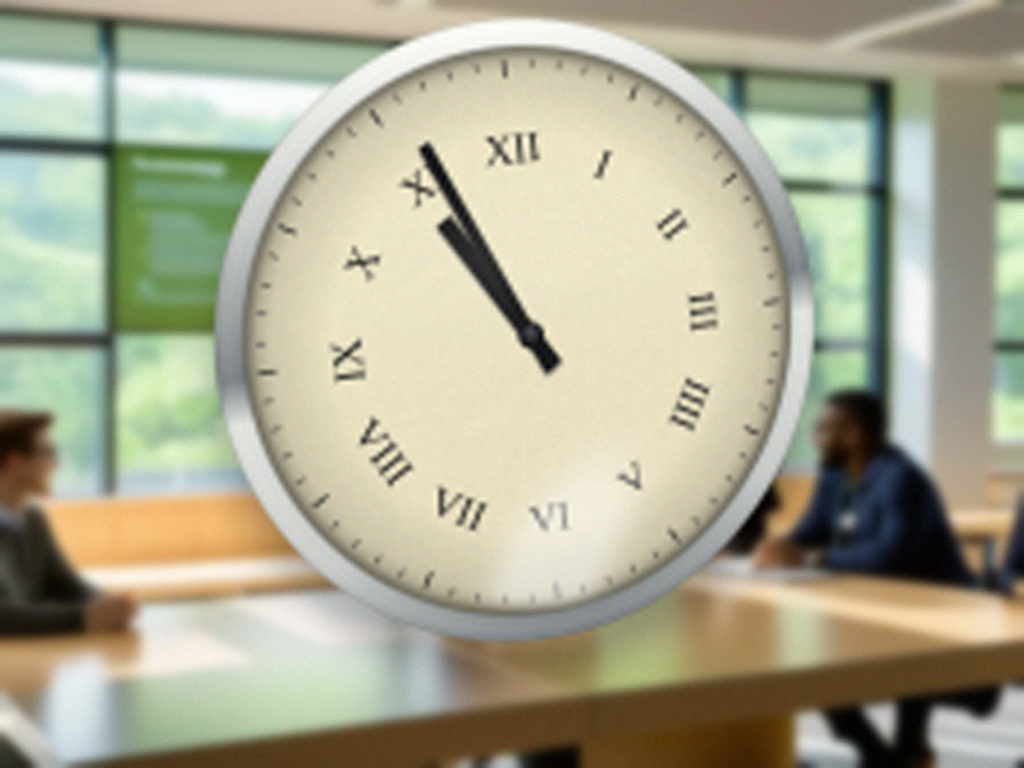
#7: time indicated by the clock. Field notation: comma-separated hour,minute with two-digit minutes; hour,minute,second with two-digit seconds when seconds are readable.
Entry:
10,56
